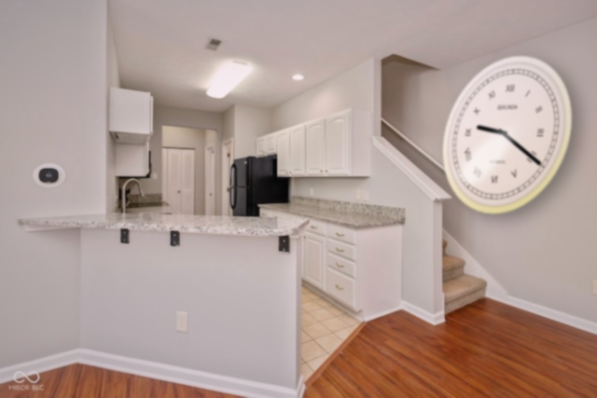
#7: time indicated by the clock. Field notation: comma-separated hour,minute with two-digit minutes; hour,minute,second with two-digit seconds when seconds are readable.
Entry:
9,20
